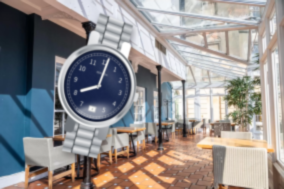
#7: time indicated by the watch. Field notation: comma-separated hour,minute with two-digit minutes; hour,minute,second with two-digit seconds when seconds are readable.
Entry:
8,01
